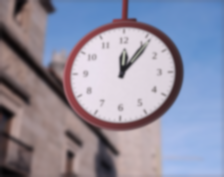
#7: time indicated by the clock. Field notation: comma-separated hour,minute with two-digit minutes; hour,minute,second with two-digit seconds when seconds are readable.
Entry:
12,06
